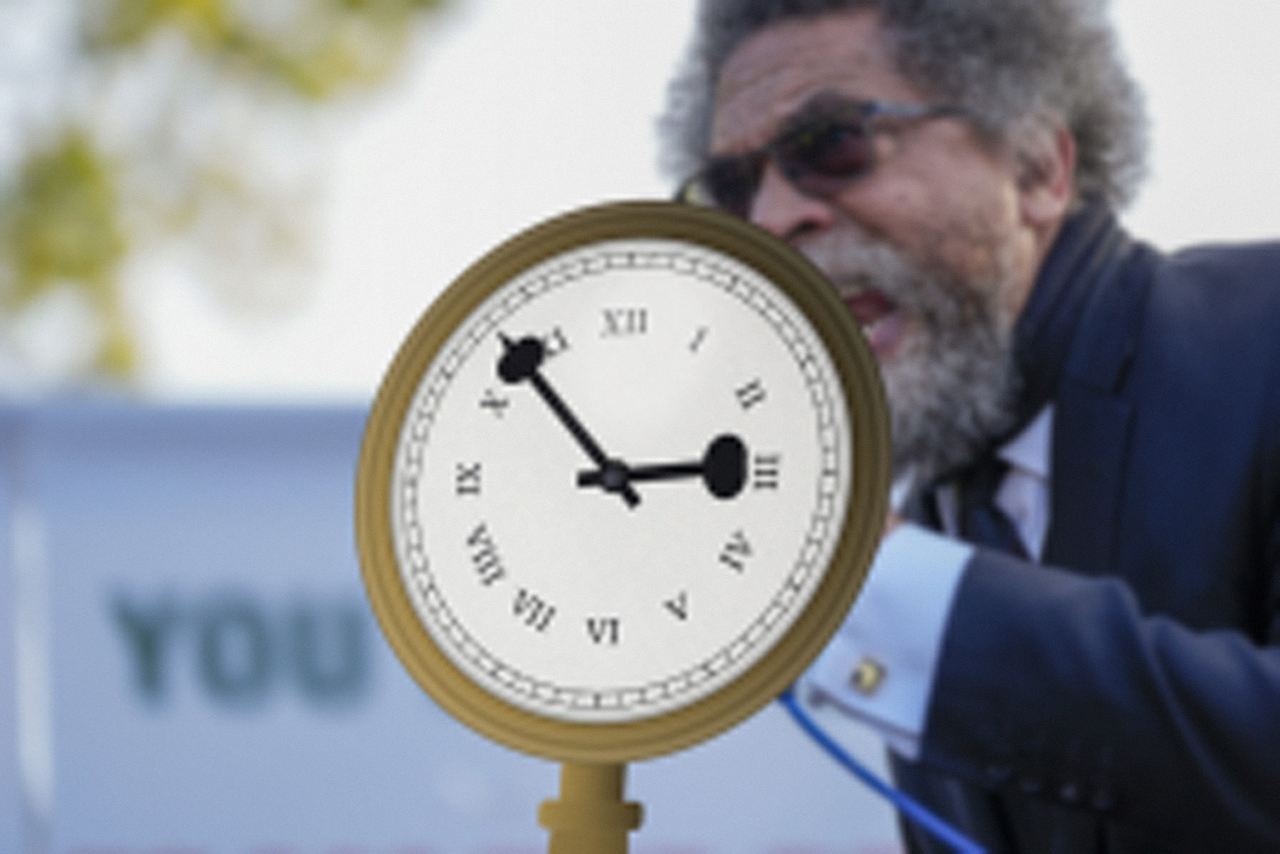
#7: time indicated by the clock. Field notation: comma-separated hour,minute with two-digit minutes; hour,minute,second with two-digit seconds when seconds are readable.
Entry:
2,53
